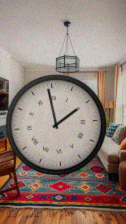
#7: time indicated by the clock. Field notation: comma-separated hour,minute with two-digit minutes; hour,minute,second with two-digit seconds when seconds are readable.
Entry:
1,59
